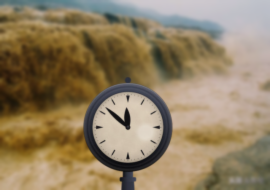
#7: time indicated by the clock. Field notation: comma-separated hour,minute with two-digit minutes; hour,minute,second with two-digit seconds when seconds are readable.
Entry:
11,52
